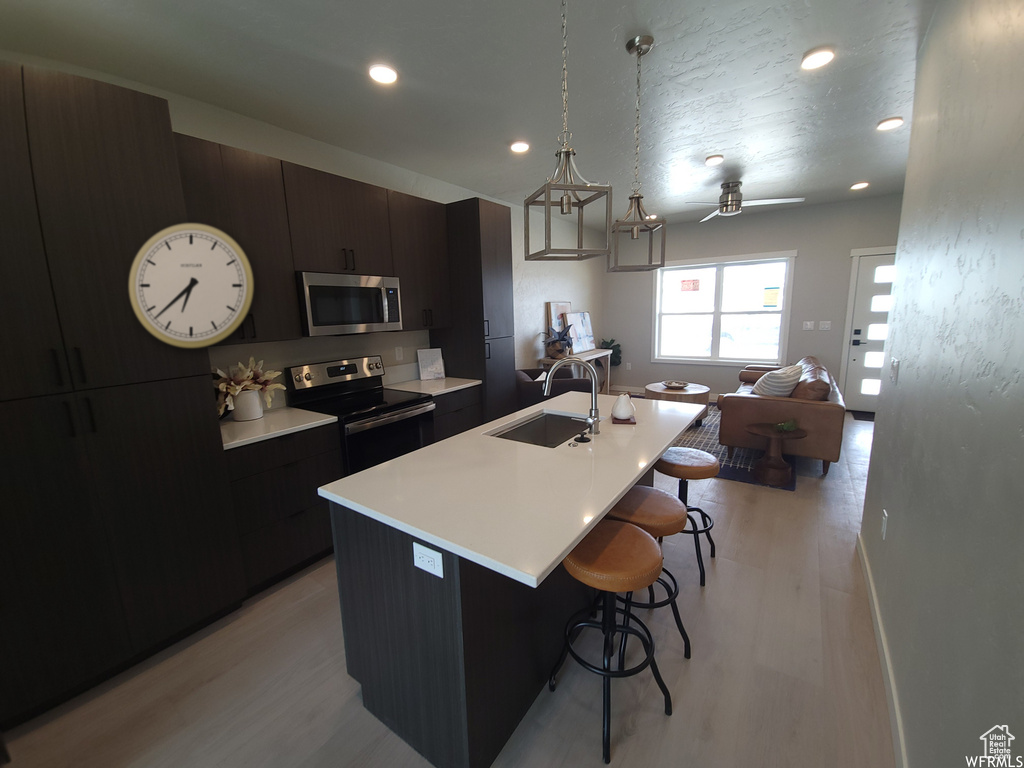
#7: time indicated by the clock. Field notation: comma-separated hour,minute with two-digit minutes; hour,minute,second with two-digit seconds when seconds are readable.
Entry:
6,38
